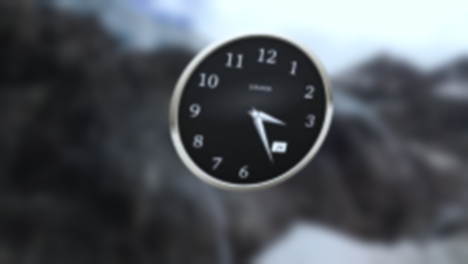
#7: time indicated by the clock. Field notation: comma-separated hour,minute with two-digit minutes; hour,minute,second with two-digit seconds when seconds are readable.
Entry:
3,25
